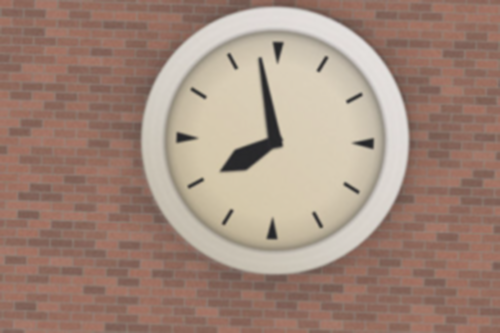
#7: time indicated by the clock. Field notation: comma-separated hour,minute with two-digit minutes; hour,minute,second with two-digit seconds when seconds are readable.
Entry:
7,58
